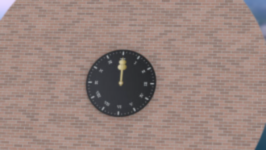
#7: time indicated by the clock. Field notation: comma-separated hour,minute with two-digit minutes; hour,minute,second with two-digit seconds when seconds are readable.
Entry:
12,00
